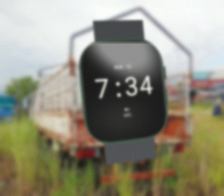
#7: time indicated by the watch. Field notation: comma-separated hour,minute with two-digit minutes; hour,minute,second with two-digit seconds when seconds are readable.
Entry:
7,34
